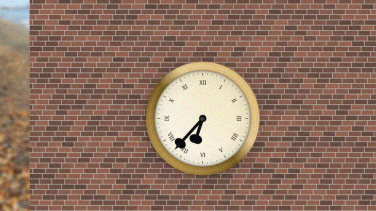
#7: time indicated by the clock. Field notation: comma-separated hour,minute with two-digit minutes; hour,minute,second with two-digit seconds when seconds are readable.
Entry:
6,37
